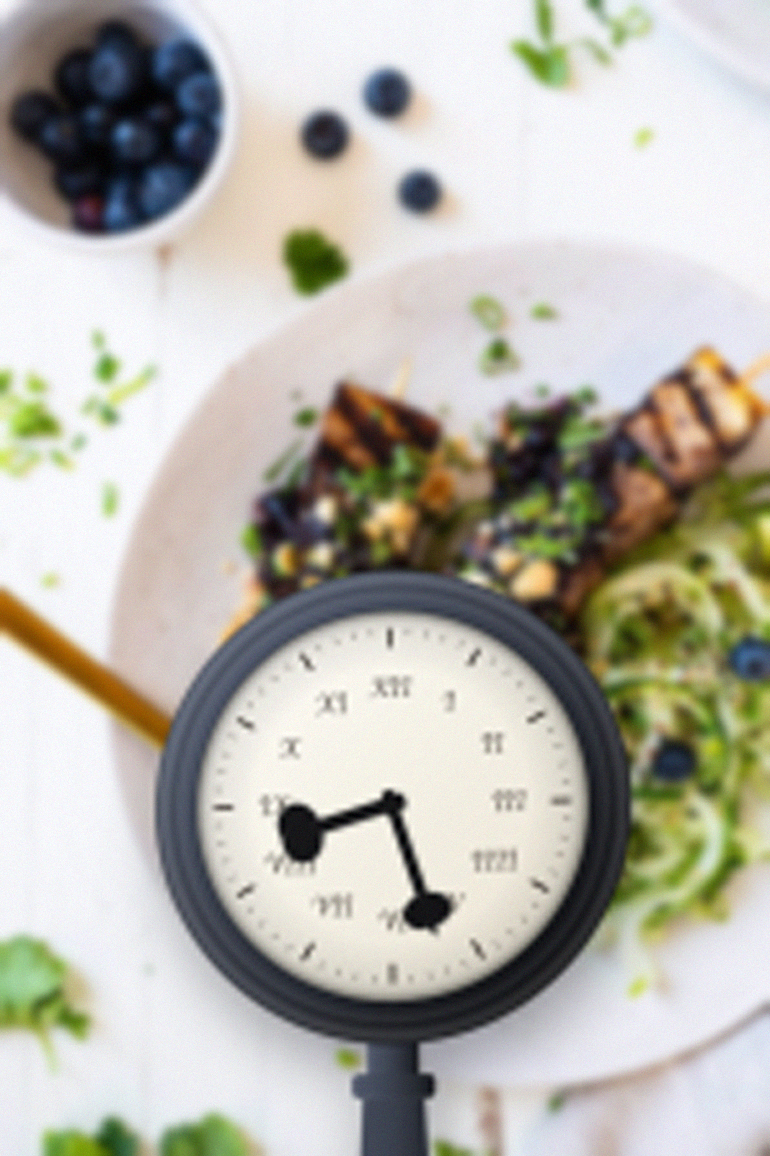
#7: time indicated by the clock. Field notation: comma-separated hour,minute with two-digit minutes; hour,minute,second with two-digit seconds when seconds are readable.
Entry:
8,27
